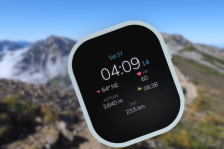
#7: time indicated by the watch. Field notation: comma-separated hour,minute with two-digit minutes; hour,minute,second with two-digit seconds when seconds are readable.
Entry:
4,09
